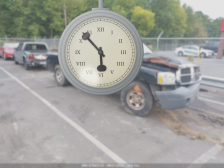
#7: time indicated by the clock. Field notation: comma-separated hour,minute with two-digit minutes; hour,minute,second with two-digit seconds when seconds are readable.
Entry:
5,53
